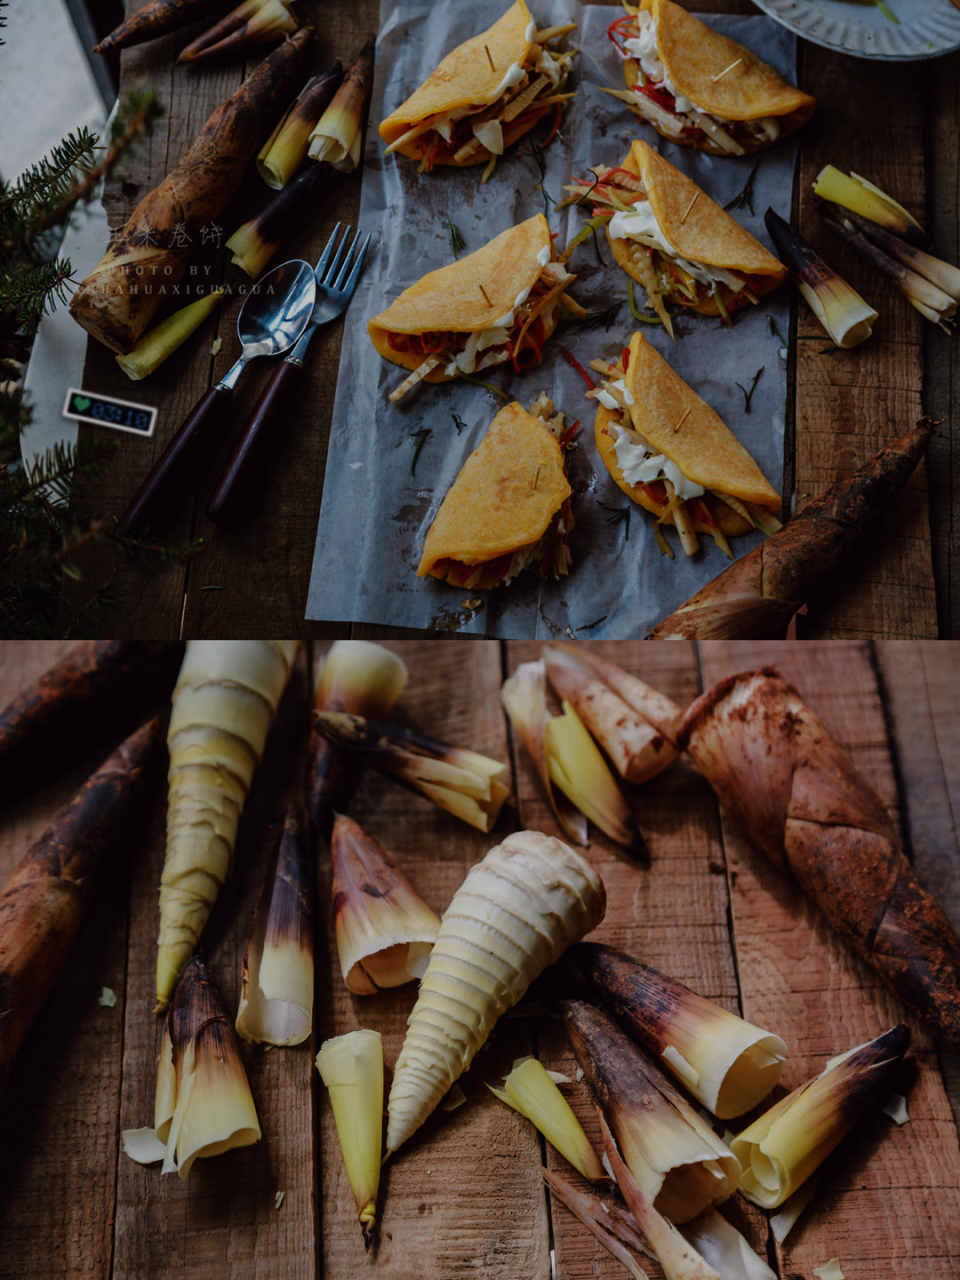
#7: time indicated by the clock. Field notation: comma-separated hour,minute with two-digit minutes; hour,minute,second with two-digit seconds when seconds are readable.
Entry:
3,10
